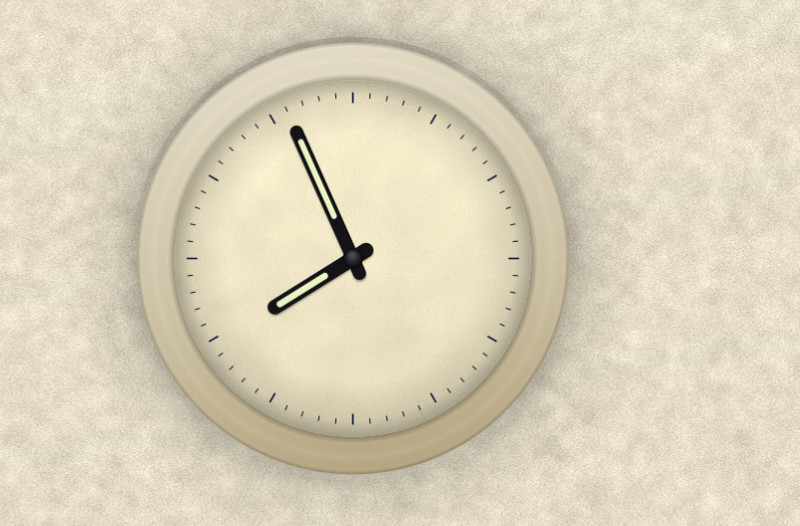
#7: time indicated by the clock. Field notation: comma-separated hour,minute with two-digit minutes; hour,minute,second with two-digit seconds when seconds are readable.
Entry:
7,56
